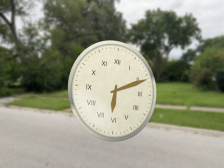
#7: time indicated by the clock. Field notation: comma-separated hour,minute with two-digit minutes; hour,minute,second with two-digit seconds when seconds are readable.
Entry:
6,11
